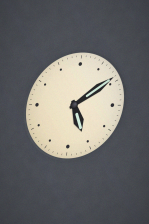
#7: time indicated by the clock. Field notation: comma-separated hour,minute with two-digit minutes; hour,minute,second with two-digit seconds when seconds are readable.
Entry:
5,09
